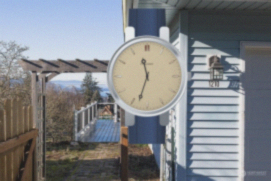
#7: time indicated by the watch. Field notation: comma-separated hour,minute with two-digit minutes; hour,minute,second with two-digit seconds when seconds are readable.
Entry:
11,33
